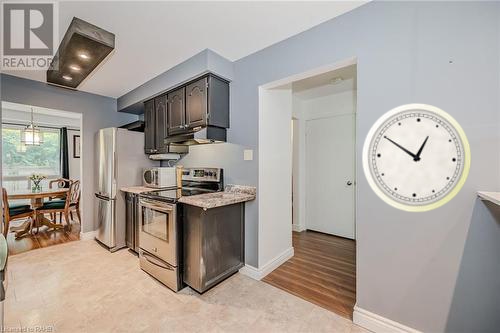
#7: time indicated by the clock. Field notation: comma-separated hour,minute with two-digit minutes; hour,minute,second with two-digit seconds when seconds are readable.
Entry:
12,50
